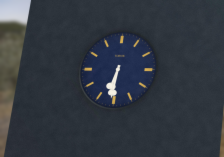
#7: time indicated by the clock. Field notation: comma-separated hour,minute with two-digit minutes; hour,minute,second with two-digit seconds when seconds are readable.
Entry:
6,31
